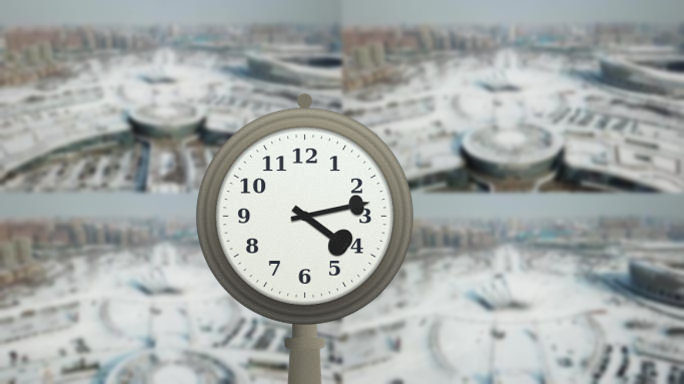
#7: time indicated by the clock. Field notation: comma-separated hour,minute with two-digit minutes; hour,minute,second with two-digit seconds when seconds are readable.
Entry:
4,13
